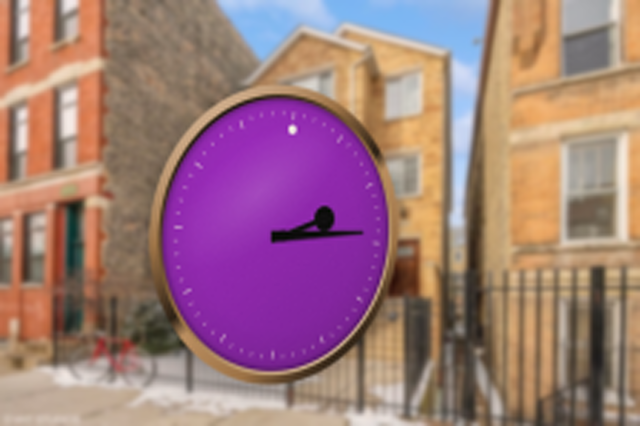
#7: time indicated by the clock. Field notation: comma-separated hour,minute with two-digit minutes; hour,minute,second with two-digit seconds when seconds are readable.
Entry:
2,14
